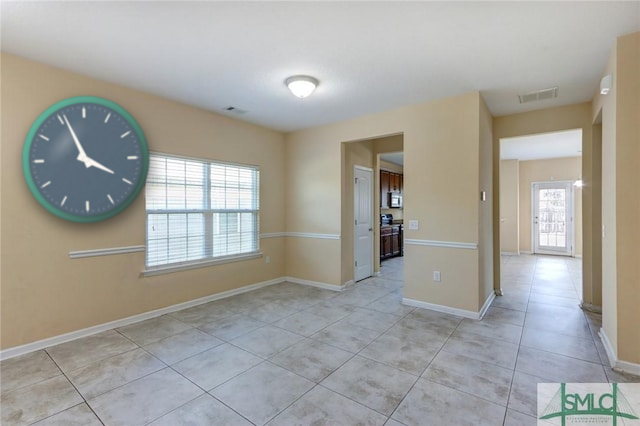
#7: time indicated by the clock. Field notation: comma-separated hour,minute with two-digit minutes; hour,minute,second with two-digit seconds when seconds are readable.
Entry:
3,56
